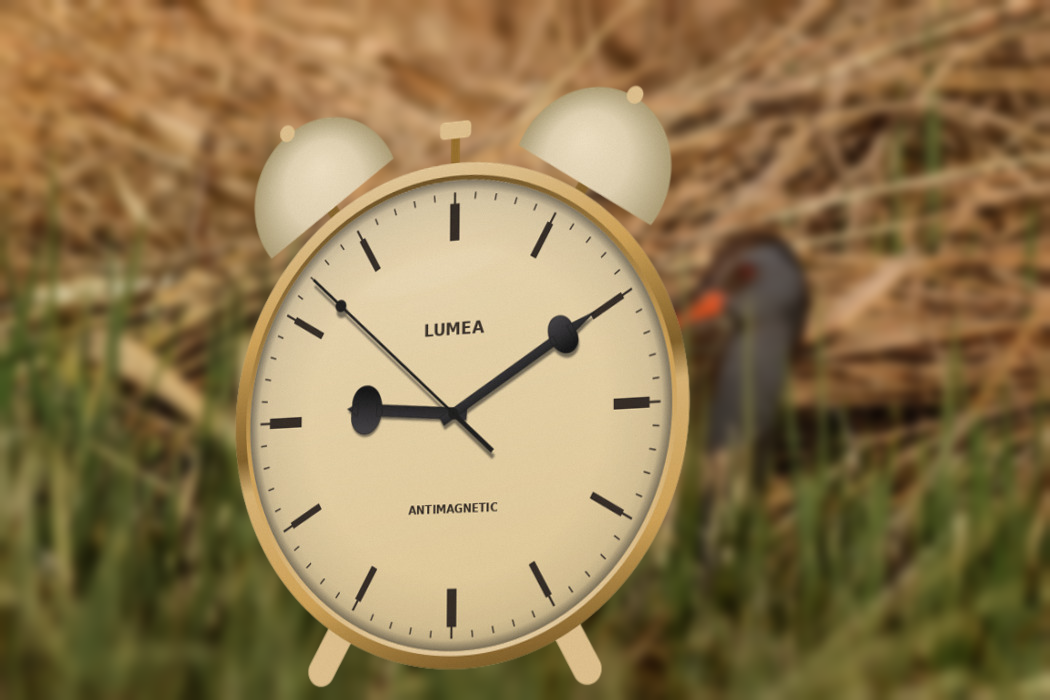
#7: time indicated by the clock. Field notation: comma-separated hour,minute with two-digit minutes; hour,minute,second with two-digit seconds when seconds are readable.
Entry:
9,09,52
